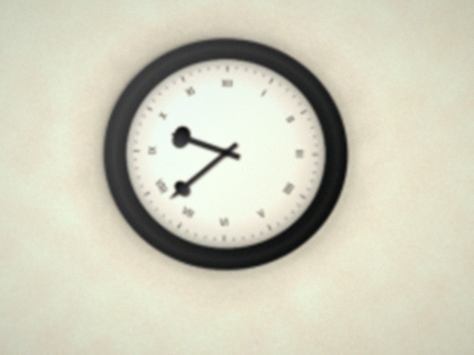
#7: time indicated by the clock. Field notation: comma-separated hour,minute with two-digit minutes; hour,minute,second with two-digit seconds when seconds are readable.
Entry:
9,38
